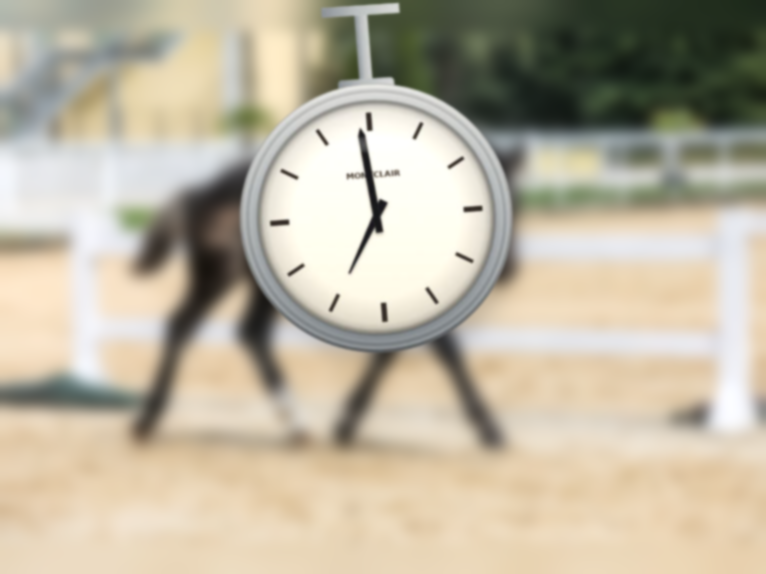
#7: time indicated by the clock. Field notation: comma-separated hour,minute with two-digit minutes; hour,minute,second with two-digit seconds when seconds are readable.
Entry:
6,59
